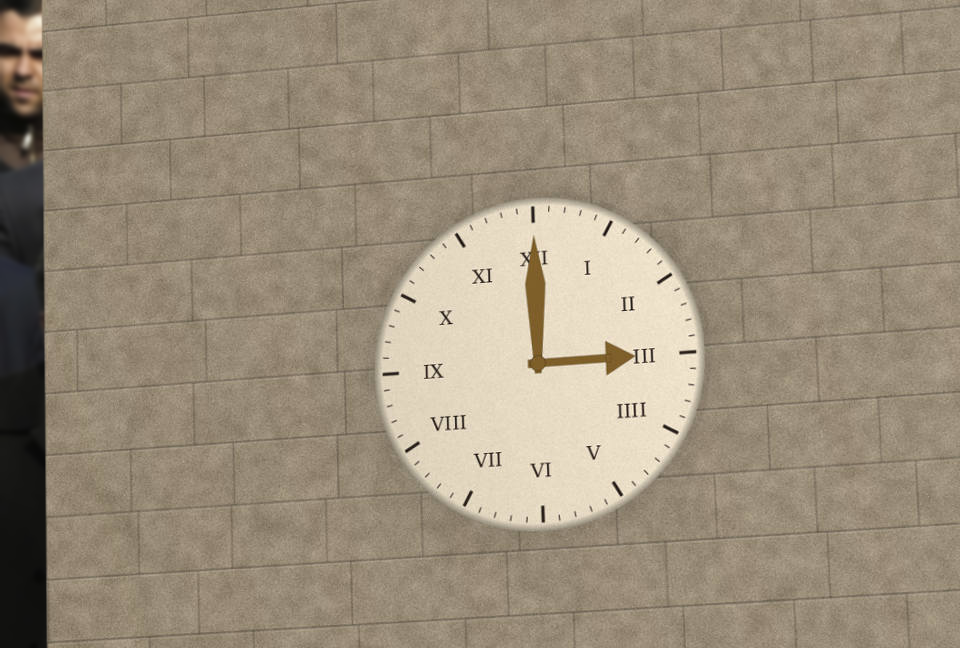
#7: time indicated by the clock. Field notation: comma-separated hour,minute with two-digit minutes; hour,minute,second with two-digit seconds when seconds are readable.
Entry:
3,00
